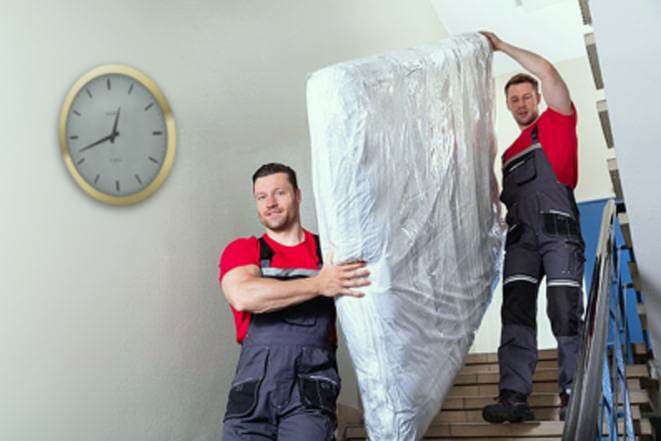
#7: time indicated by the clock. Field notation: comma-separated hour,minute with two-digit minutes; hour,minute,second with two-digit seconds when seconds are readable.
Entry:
12,42
